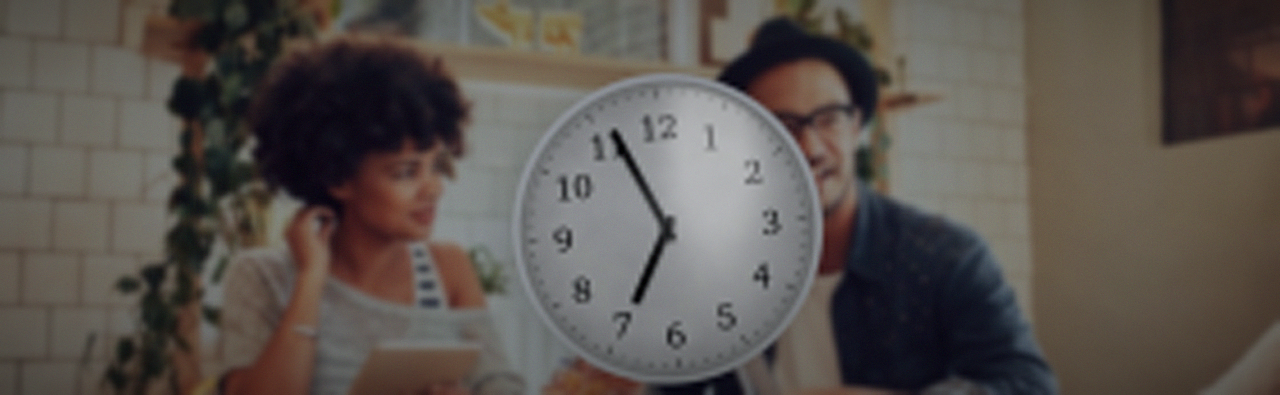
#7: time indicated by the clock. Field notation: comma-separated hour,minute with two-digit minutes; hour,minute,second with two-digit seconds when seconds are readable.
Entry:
6,56
